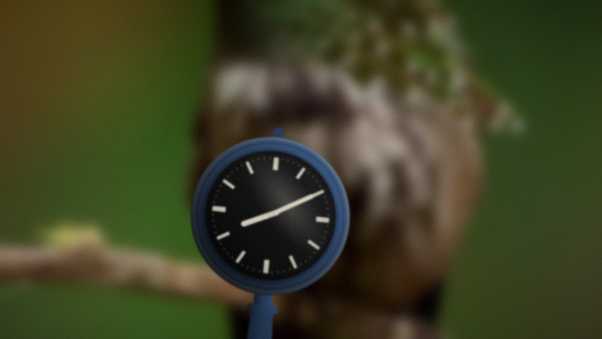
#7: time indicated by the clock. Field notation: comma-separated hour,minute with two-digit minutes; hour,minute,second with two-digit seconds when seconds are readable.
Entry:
8,10
